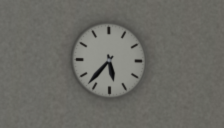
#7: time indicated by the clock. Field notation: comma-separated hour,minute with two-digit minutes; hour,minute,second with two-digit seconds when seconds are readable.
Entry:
5,37
